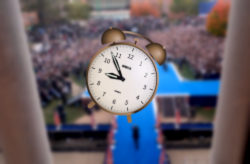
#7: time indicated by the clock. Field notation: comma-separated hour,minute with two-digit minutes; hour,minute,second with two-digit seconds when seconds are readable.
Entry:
8,53
